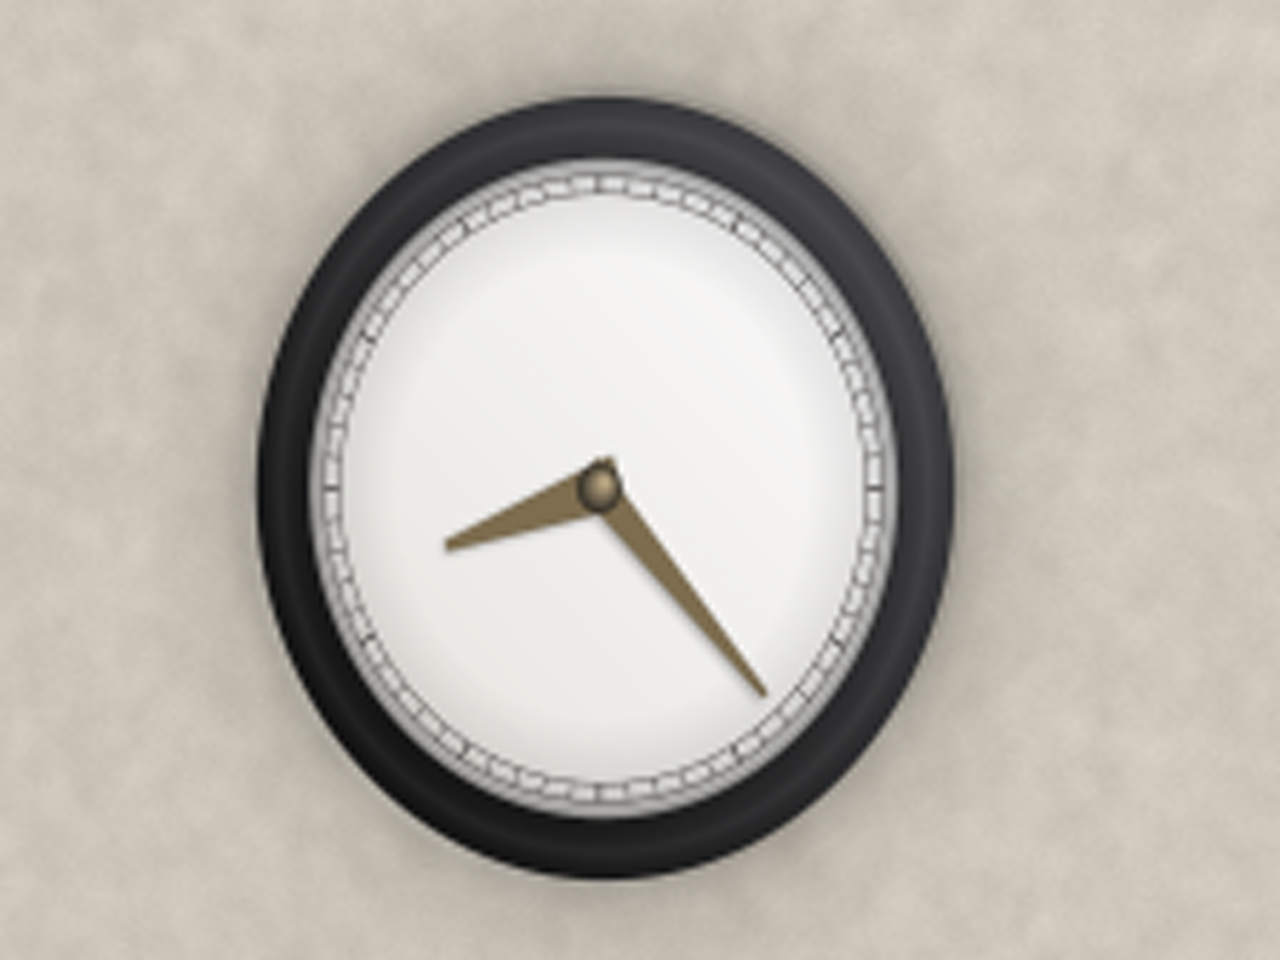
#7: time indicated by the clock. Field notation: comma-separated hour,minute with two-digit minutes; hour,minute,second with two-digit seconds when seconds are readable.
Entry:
8,23
